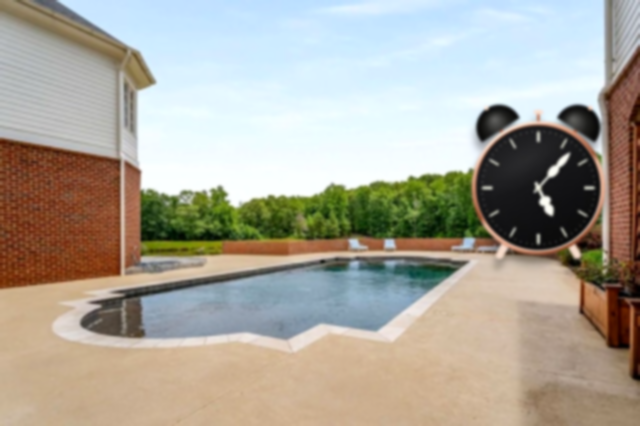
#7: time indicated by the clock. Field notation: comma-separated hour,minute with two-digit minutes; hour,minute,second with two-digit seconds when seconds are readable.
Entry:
5,07
